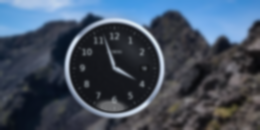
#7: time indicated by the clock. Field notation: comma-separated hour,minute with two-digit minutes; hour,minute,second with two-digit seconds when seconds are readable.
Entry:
3,57
